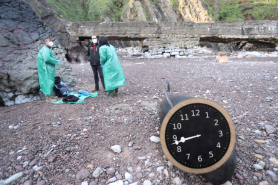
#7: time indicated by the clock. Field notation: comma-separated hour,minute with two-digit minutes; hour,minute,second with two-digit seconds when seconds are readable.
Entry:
8,43
